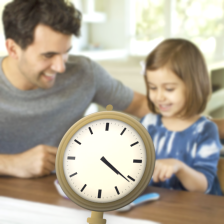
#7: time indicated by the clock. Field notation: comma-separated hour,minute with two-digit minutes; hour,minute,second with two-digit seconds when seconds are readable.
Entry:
4,21
